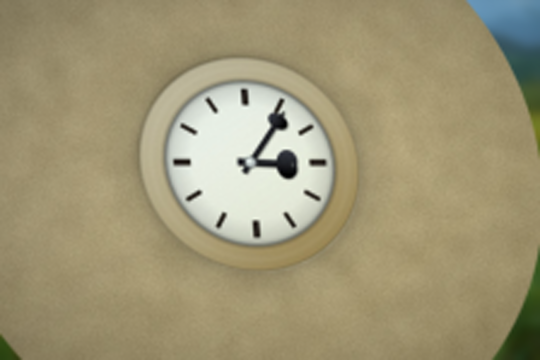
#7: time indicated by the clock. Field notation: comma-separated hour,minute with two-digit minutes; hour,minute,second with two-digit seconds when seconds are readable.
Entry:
3,06
